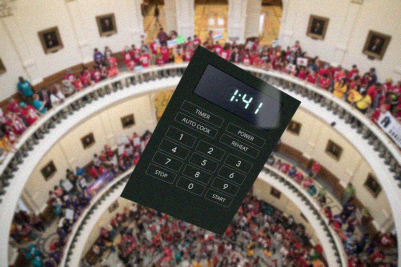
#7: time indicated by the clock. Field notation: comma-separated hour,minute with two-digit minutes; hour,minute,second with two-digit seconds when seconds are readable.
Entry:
1,41
